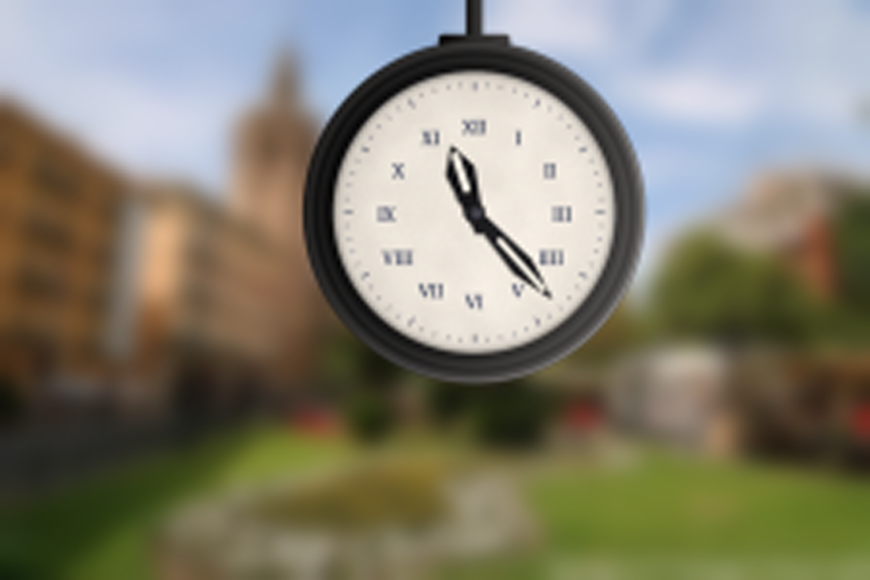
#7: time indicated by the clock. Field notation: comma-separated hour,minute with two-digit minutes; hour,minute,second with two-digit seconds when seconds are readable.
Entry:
11,23
